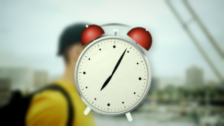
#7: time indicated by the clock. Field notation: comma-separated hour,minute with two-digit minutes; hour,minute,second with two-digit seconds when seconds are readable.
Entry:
7,04
